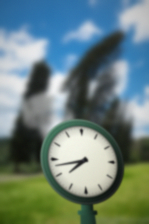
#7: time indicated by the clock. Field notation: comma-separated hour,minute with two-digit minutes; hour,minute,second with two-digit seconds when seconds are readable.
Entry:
7,43
